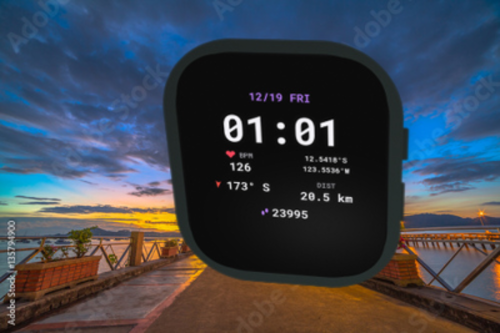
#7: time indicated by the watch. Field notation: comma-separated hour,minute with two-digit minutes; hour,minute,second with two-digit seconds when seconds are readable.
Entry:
1,01
